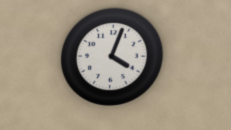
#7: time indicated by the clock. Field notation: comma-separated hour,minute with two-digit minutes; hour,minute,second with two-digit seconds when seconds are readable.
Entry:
4,03
